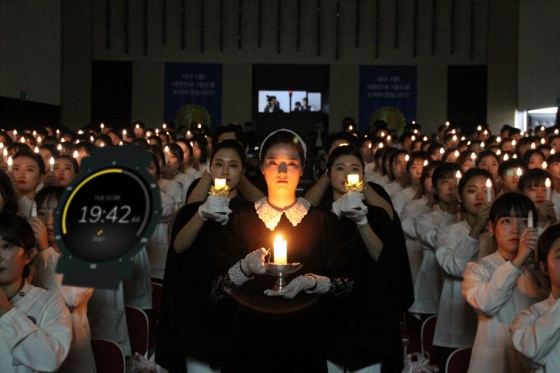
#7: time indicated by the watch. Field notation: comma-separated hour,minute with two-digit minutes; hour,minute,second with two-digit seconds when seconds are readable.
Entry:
19,42
